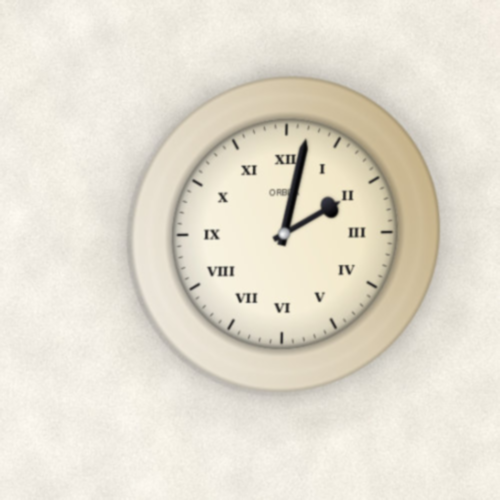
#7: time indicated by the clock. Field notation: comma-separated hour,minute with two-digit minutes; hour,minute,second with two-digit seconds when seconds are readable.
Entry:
2,02
